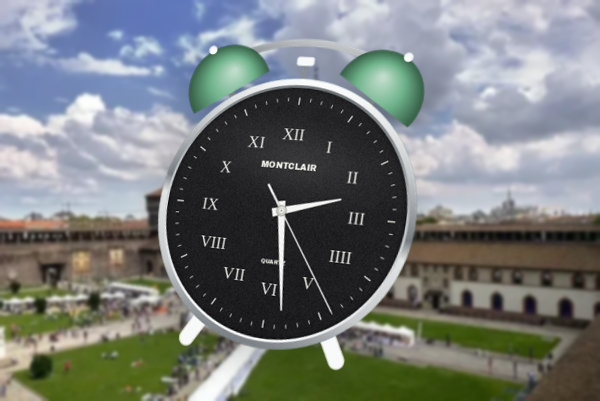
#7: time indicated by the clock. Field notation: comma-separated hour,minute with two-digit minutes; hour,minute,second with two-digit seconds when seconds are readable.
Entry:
2,28,24
